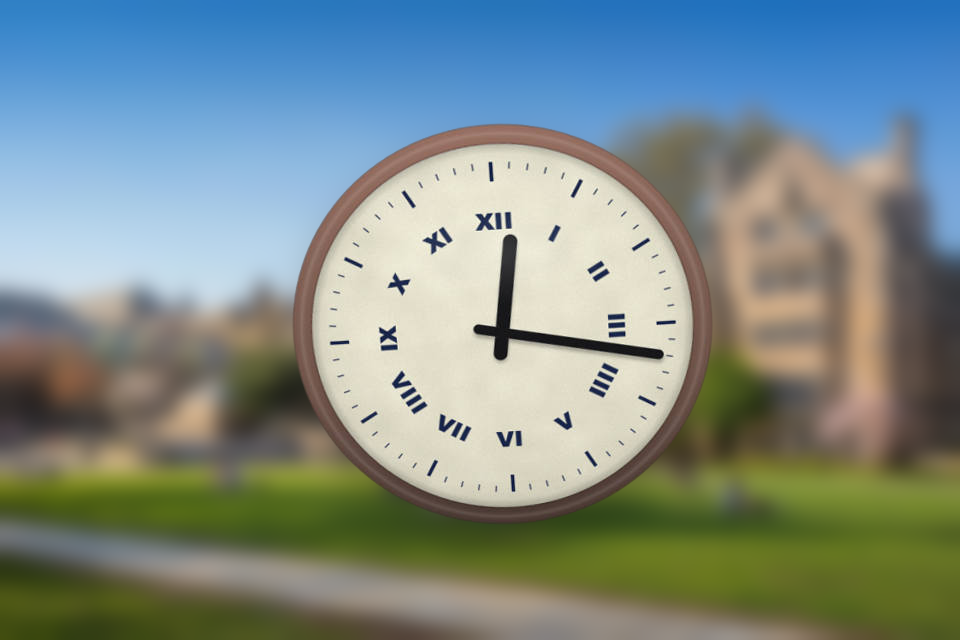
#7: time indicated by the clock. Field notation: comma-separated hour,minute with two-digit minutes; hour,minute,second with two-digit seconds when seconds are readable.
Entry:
12,17
